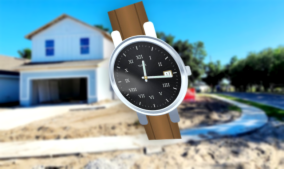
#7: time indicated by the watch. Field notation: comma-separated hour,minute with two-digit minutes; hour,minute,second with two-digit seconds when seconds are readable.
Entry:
12,16
